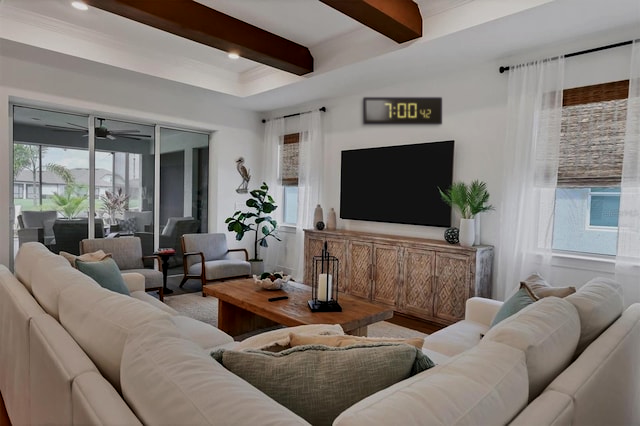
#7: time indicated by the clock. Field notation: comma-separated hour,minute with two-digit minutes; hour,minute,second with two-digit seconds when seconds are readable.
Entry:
7,00
